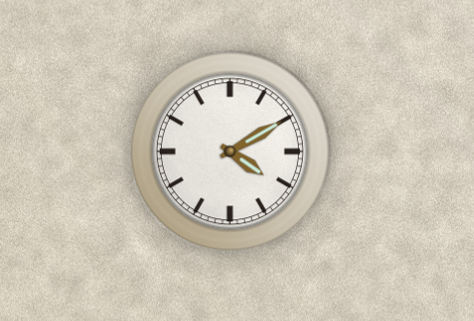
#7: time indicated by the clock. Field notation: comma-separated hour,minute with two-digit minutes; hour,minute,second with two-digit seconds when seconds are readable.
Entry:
4,10
